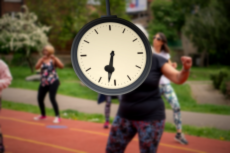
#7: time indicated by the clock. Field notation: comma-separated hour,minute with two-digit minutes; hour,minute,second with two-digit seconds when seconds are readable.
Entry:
6,32
